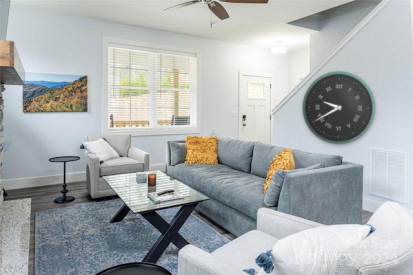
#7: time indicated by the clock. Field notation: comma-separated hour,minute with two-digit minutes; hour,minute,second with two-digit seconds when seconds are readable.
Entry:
9,40
